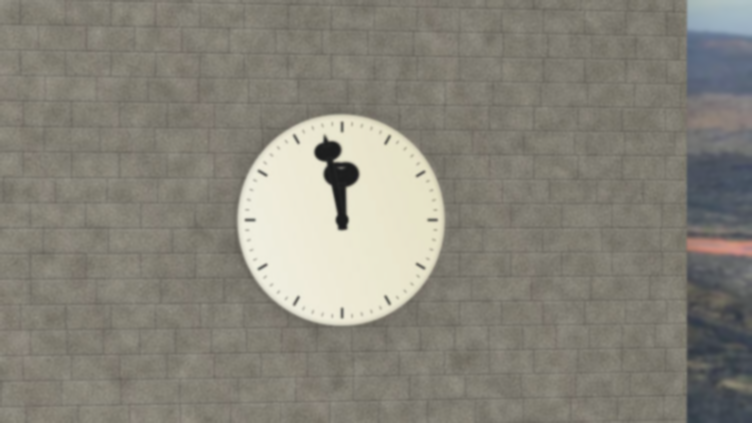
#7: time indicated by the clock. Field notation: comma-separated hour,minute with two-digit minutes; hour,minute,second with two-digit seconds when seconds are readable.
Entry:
11,58
